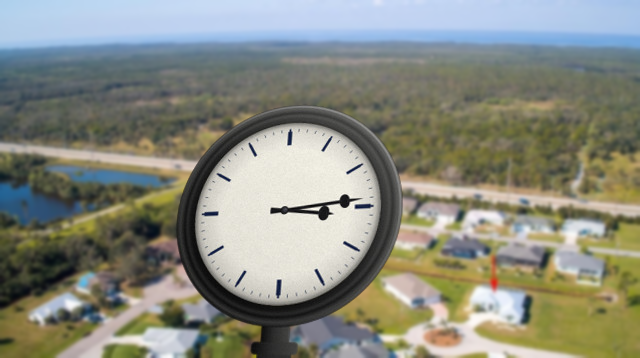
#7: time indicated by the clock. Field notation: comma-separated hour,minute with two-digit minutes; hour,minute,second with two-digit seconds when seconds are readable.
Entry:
3,14
